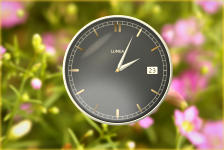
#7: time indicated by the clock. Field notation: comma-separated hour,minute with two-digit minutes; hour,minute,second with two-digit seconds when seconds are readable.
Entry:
2,04
